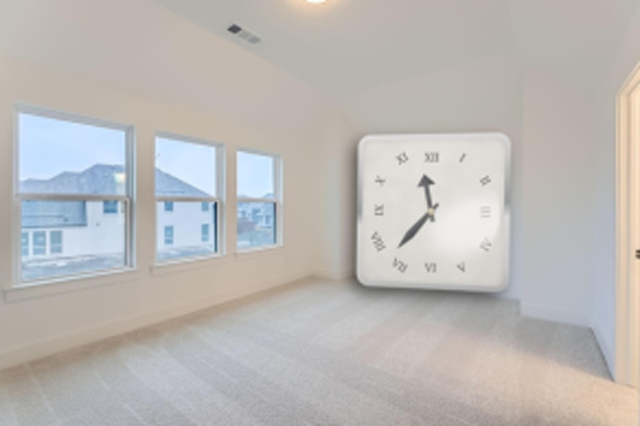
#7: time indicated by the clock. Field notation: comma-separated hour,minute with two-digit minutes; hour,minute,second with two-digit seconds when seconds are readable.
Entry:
11,37
